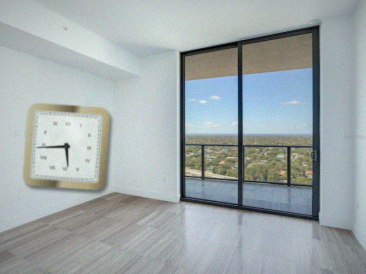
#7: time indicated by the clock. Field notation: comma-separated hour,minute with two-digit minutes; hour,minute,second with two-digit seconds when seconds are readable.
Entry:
5,44
